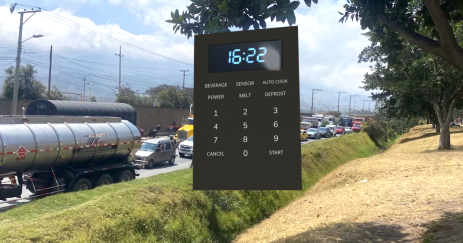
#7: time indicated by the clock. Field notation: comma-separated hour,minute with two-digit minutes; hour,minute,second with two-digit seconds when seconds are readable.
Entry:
16,22
